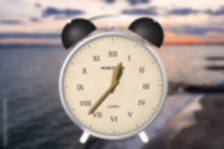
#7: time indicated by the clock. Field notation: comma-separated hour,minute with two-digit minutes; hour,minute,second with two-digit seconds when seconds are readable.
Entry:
12,37
